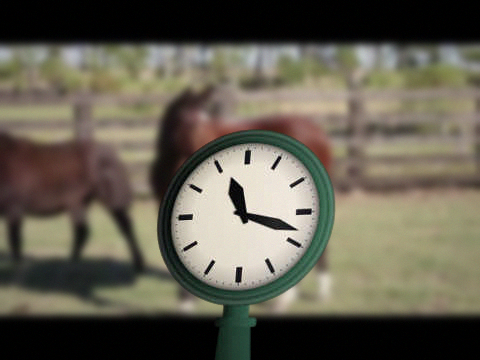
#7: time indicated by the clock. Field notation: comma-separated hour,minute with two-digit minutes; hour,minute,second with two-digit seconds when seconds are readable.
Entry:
11,18
